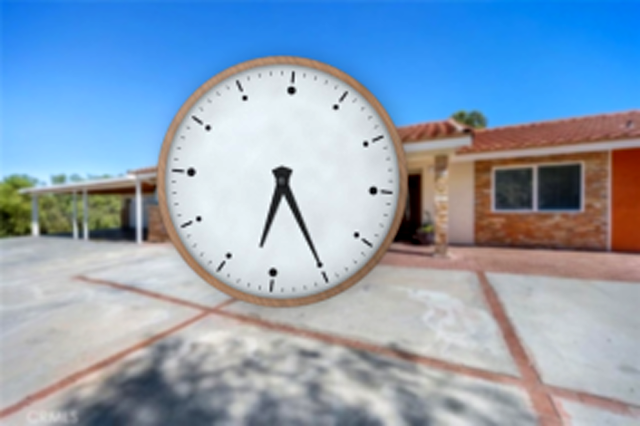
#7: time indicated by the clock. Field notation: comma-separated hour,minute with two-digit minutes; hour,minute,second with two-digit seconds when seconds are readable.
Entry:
6,25
